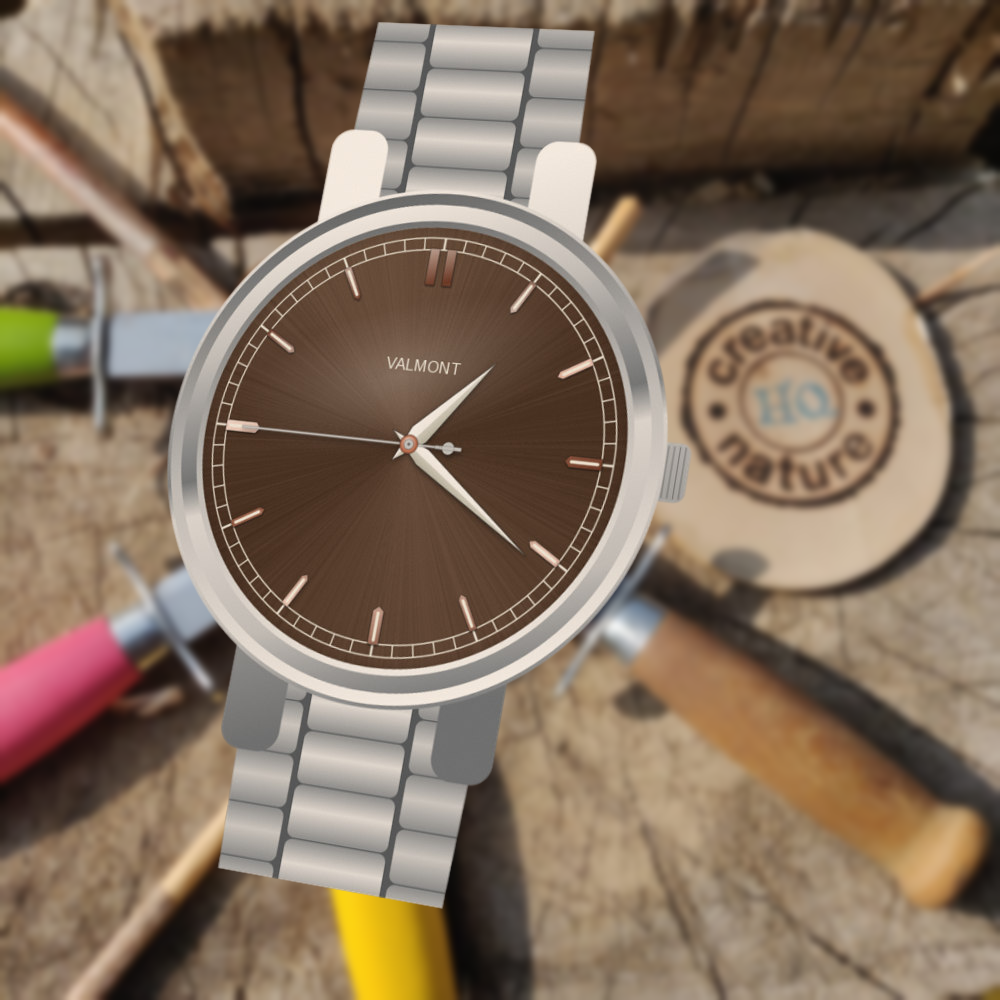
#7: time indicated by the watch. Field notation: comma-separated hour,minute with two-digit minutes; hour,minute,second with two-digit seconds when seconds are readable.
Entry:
1,20,45
